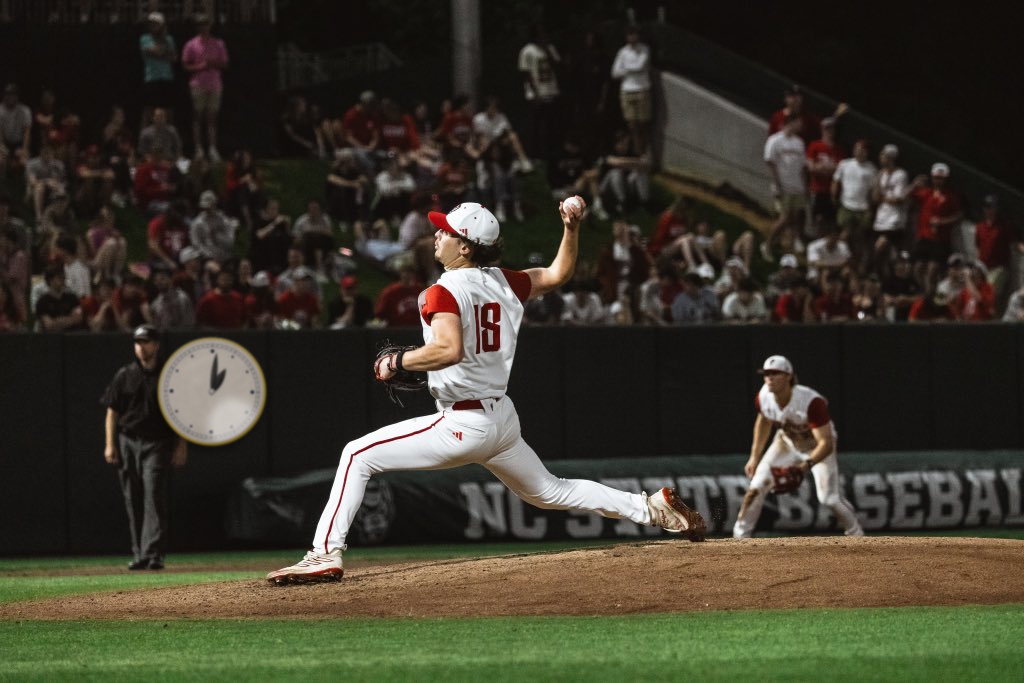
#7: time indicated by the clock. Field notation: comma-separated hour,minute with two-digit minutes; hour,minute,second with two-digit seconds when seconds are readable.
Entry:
1,01
